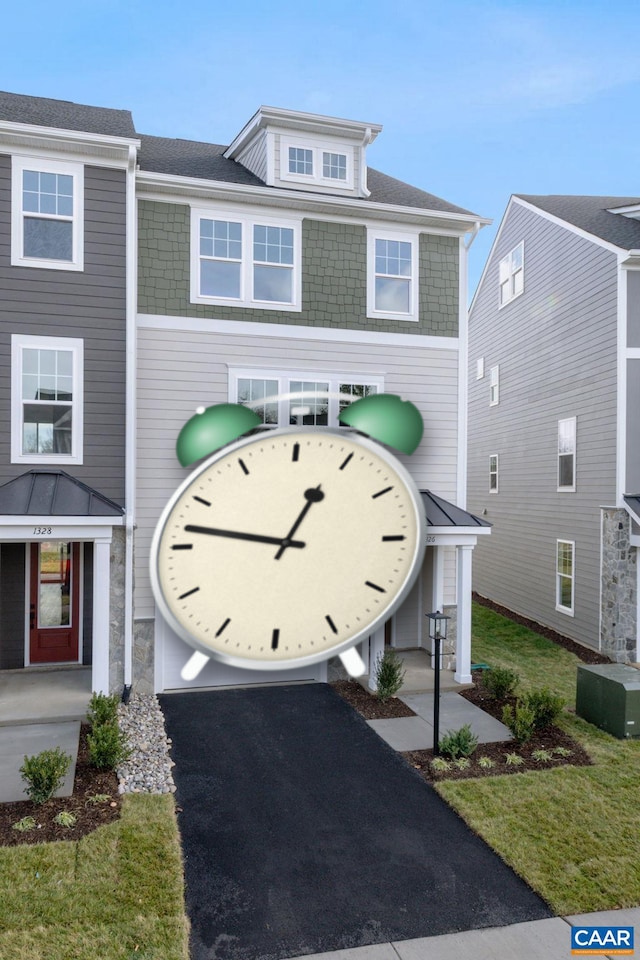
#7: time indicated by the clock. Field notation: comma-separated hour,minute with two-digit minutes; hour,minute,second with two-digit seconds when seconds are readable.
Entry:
12,47
